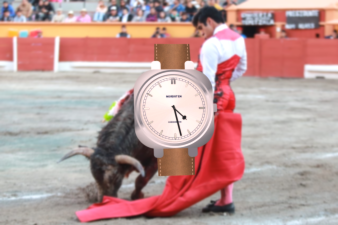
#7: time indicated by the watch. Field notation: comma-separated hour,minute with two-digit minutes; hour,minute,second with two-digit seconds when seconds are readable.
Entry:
4,28
